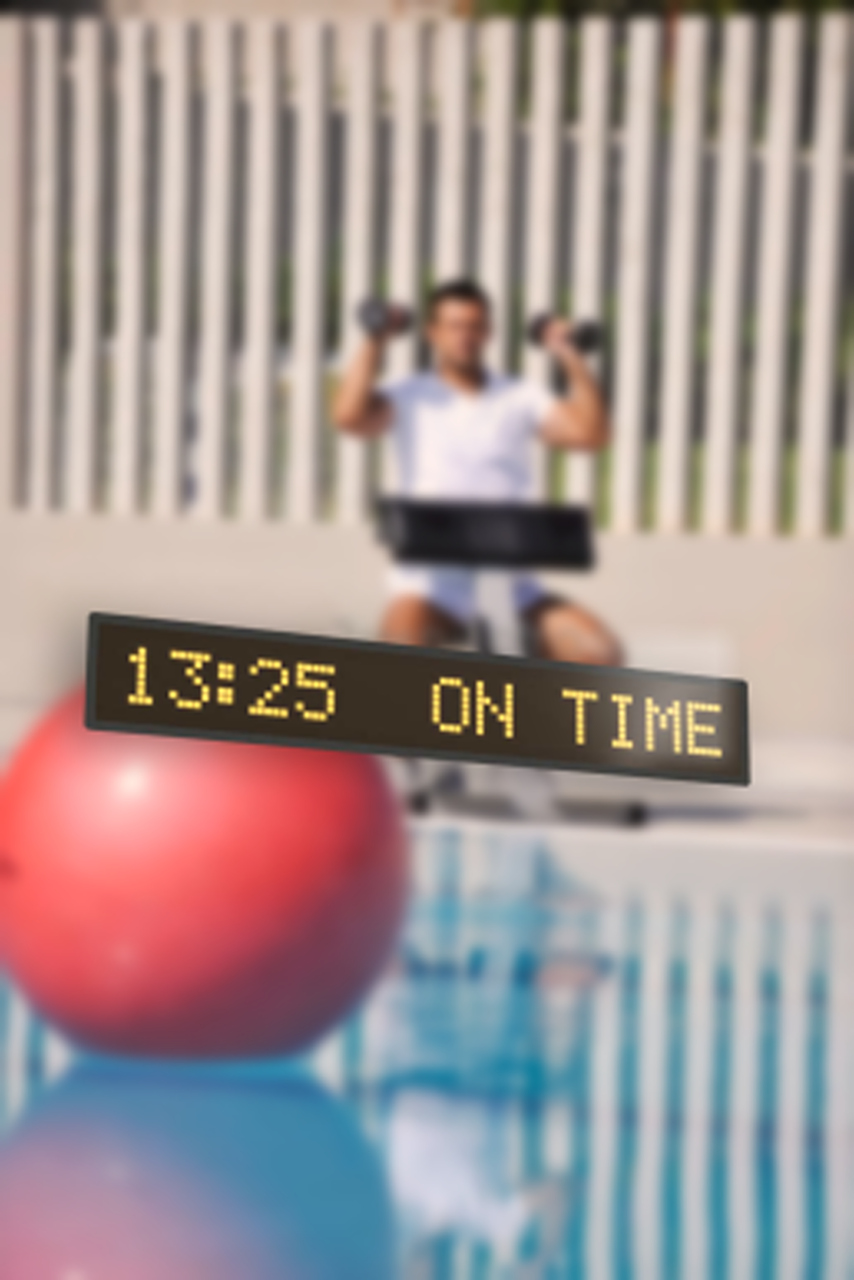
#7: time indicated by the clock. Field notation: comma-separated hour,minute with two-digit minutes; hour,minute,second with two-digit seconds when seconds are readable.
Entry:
13,25
